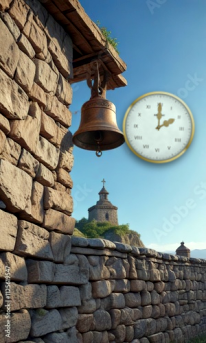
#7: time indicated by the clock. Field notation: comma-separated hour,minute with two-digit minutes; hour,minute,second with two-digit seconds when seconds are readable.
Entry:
2,00
